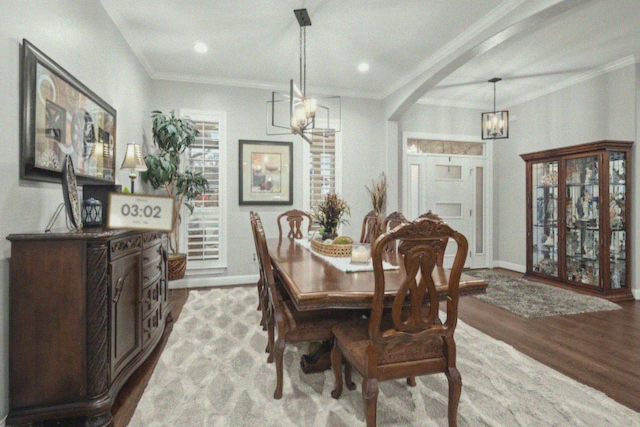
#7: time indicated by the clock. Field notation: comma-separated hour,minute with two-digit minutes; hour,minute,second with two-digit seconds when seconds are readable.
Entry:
3,02
